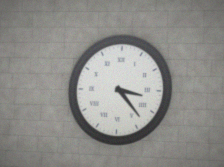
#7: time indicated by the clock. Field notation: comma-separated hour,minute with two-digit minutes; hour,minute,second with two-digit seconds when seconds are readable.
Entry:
3,23
